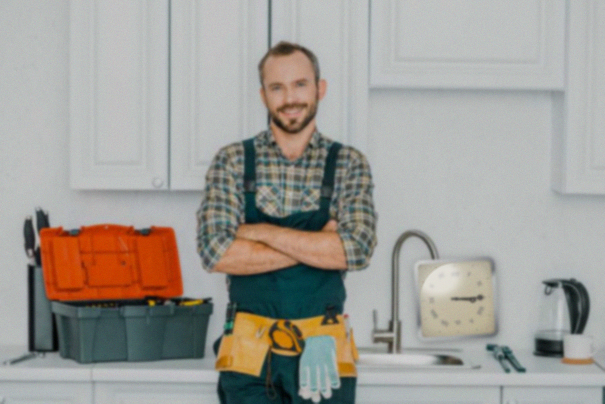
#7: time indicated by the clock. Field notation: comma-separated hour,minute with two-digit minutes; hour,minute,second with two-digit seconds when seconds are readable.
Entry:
3,15
